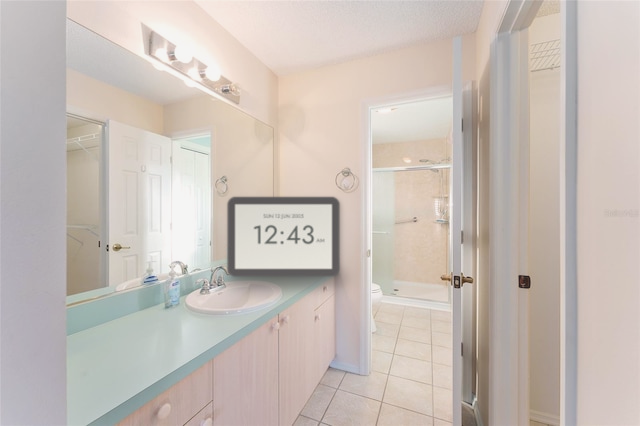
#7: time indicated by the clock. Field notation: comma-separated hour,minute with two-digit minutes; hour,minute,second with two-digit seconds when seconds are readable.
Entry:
12,43
